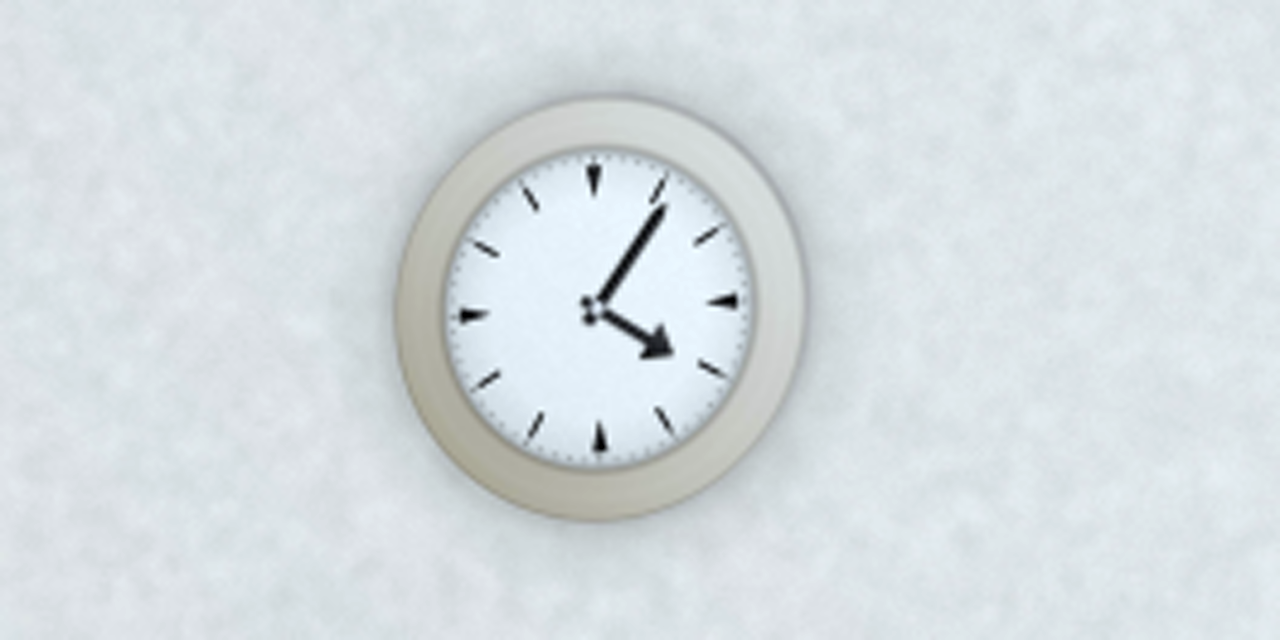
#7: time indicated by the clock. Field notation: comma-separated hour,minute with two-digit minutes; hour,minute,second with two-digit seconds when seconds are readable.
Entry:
4,06
